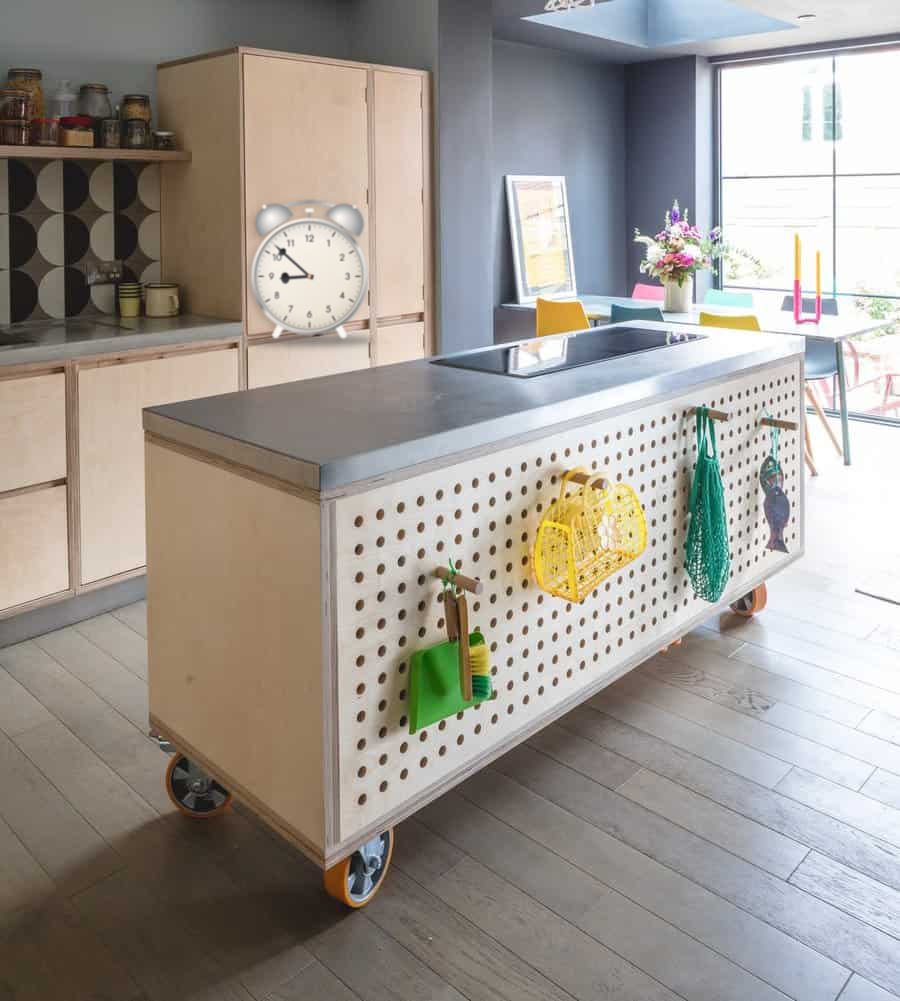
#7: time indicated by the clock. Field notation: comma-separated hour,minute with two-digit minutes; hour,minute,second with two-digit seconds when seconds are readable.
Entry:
8,52
